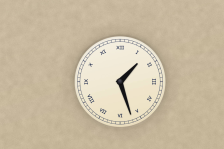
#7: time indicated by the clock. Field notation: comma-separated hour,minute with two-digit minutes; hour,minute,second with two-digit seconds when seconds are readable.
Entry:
1,27
